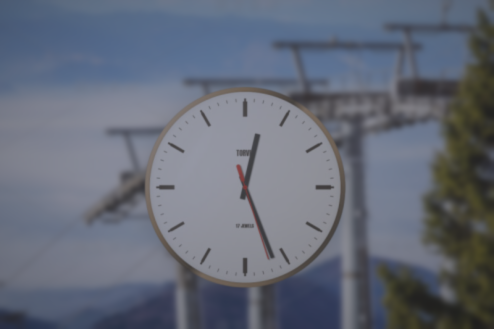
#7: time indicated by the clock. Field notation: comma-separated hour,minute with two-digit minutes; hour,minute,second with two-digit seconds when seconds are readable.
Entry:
12,26,27
